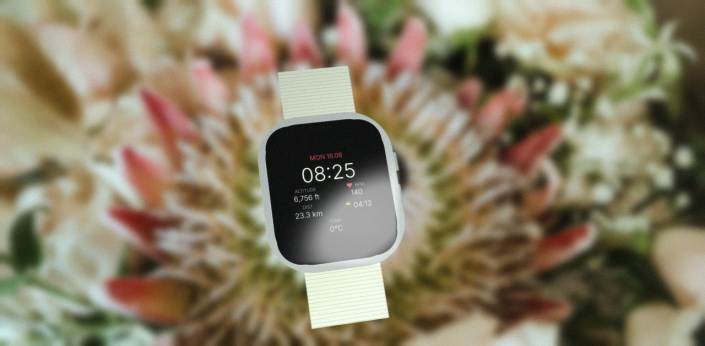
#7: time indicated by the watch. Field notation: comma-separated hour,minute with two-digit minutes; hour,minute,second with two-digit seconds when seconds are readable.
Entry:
8,25
